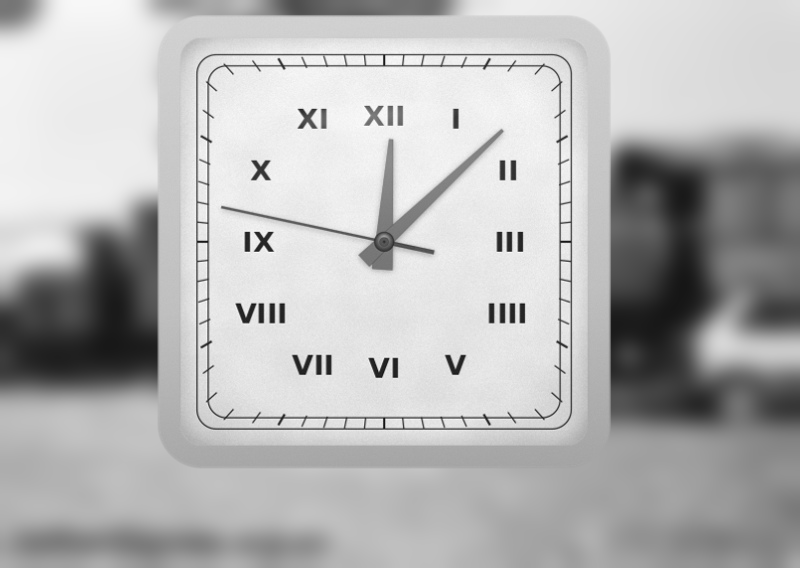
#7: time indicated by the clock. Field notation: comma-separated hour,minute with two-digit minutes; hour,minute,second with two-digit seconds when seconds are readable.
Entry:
12,07,47
